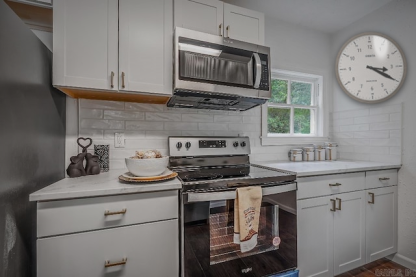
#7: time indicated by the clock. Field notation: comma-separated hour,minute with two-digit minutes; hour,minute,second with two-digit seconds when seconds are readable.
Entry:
3,20
